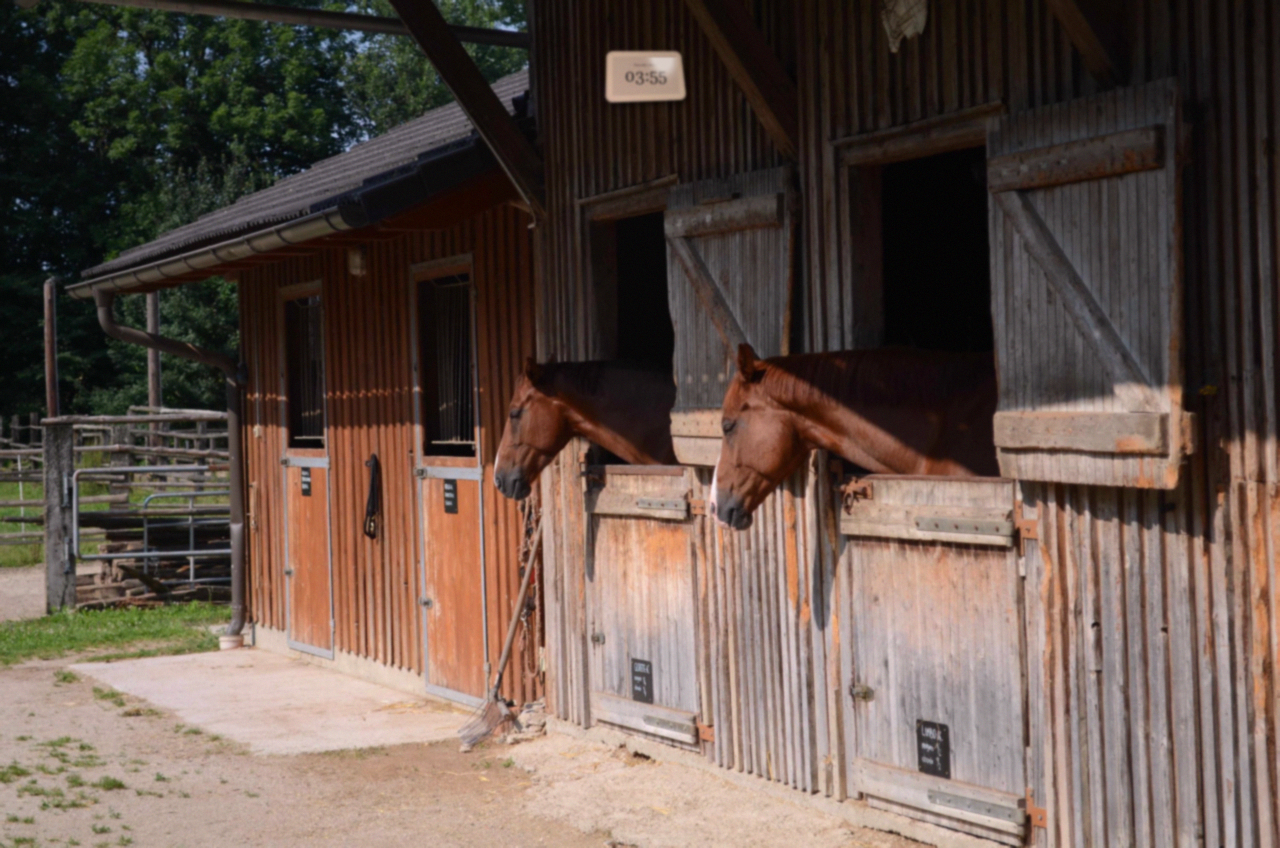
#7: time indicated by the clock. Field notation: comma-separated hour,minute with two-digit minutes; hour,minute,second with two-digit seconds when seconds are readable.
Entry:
3,55
